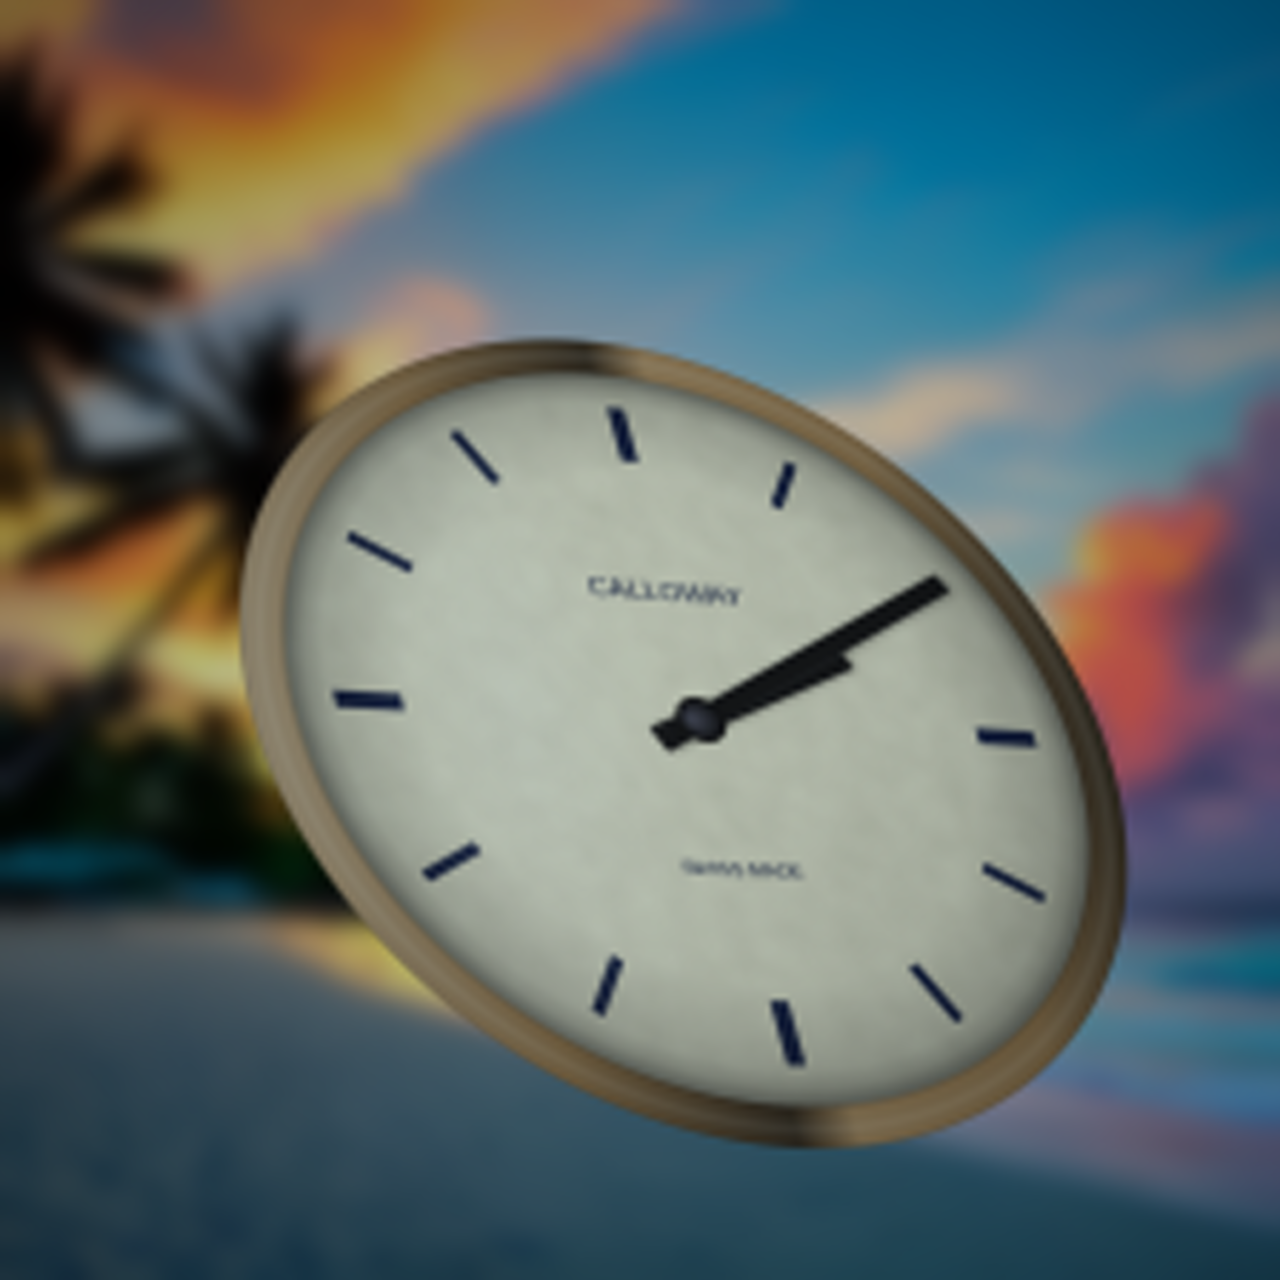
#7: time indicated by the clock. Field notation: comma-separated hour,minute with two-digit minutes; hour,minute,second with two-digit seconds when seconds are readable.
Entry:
2,10
